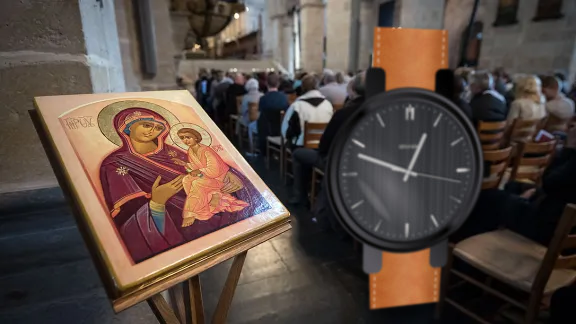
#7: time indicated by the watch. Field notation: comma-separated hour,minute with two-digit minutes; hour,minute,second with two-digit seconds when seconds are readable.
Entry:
12,48,17
